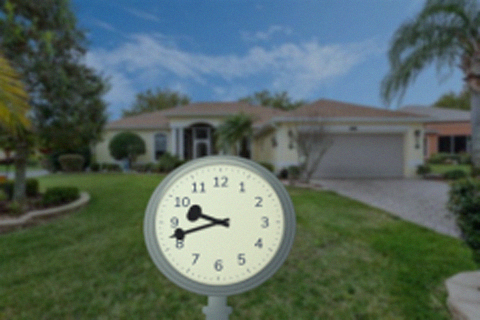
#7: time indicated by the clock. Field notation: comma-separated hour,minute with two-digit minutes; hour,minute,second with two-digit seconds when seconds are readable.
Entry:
9,42
